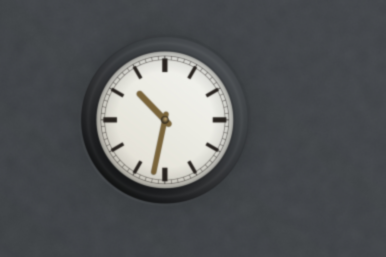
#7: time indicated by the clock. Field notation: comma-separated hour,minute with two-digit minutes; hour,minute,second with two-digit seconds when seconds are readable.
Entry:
10,32
